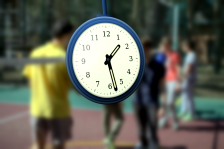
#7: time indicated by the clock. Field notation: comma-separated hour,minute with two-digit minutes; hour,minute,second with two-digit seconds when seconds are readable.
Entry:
1,28
